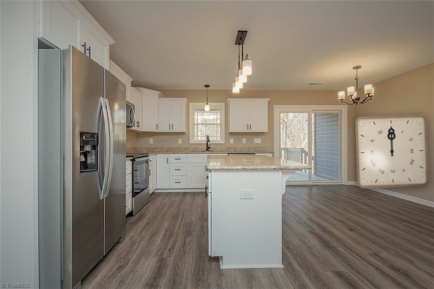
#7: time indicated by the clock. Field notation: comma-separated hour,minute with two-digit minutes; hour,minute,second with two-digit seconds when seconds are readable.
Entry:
12,00
